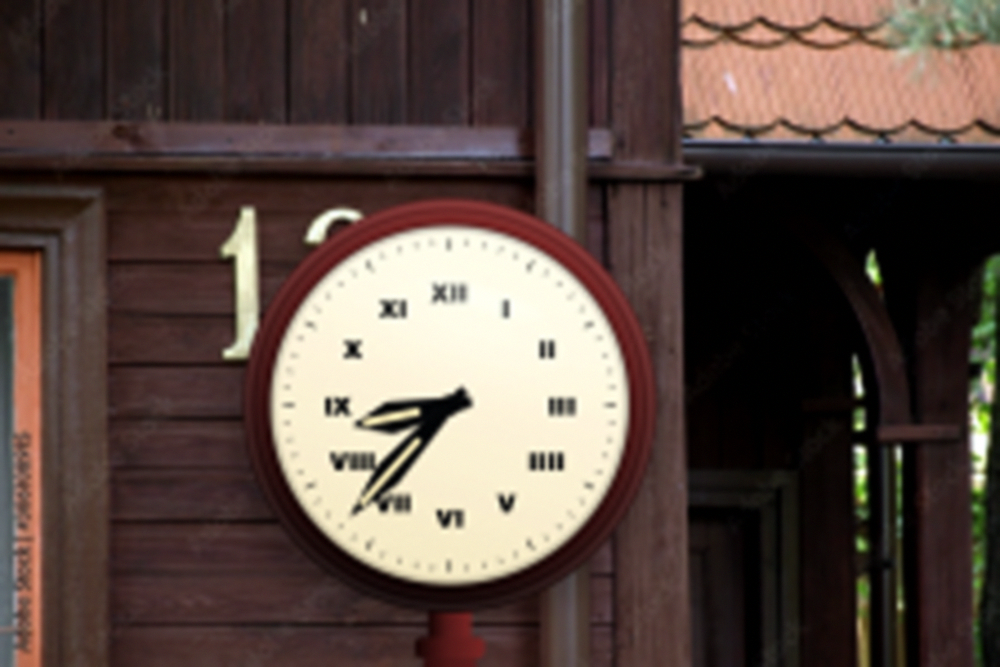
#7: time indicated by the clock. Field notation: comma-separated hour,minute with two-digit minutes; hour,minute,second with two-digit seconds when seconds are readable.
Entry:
8,37
